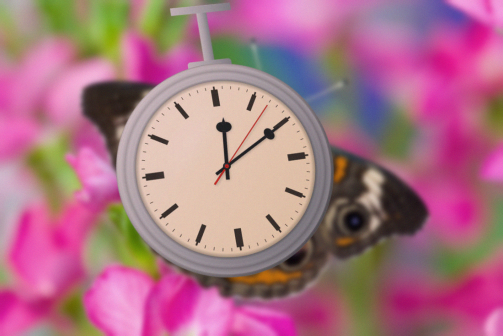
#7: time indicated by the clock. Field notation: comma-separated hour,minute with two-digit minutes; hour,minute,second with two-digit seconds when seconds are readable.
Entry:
12,10,07
